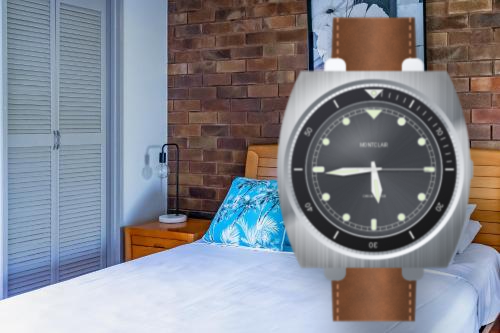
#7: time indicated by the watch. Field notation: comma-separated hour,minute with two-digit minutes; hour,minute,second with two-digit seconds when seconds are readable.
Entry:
5,44,15
